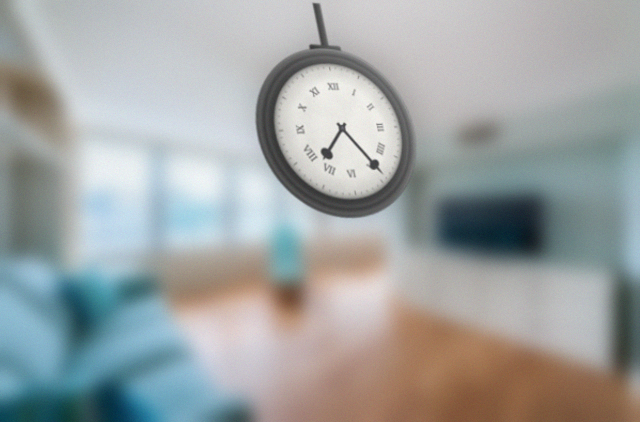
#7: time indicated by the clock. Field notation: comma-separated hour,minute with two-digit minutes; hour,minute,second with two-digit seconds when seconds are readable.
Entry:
7,24
